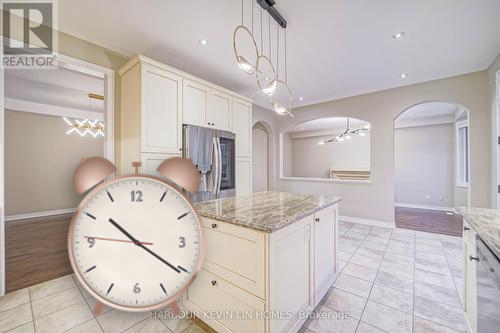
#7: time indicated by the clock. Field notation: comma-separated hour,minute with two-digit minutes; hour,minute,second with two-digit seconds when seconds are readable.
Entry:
10,20,46
